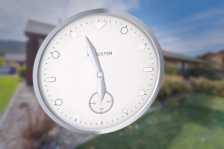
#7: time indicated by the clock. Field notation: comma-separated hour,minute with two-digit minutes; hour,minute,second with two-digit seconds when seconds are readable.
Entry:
5,57
